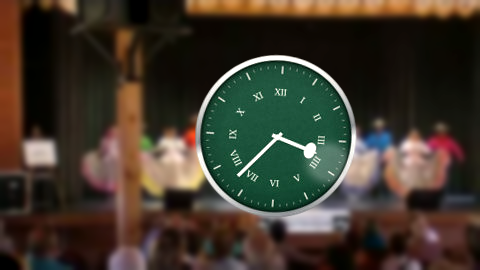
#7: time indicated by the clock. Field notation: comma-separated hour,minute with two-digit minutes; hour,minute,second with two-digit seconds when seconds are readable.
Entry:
3,37
